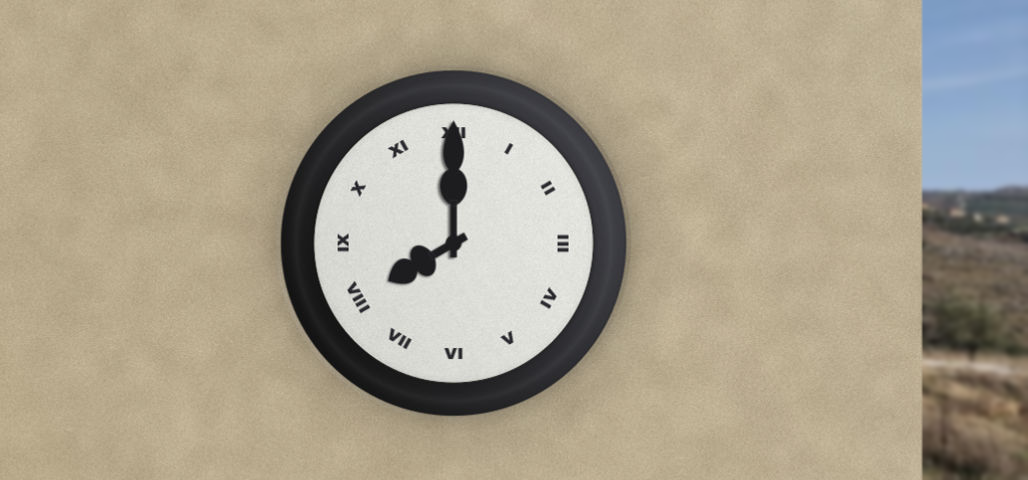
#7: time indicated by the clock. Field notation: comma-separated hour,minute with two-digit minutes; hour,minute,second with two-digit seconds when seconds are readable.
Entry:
8,00
